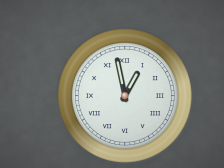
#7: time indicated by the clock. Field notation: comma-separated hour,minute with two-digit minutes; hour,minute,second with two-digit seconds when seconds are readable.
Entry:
12,58
